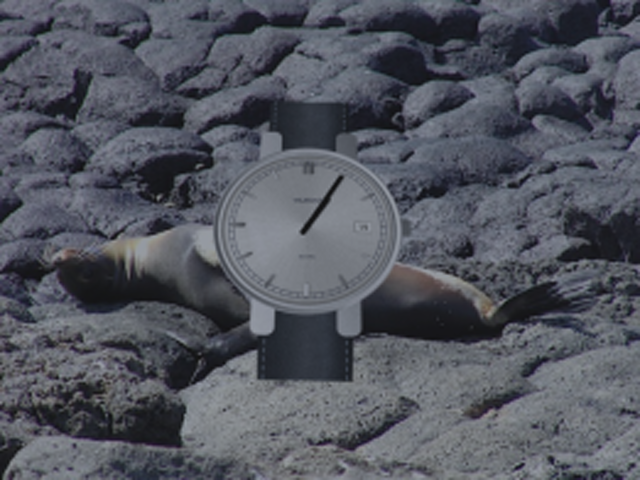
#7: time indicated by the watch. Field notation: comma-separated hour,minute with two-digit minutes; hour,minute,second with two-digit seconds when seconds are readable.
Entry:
1,05
